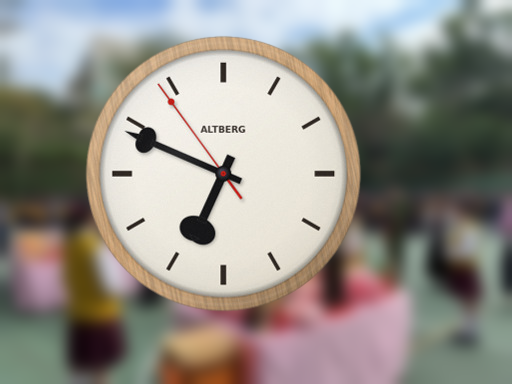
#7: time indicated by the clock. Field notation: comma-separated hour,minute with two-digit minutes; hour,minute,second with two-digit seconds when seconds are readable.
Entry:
6,48,54
